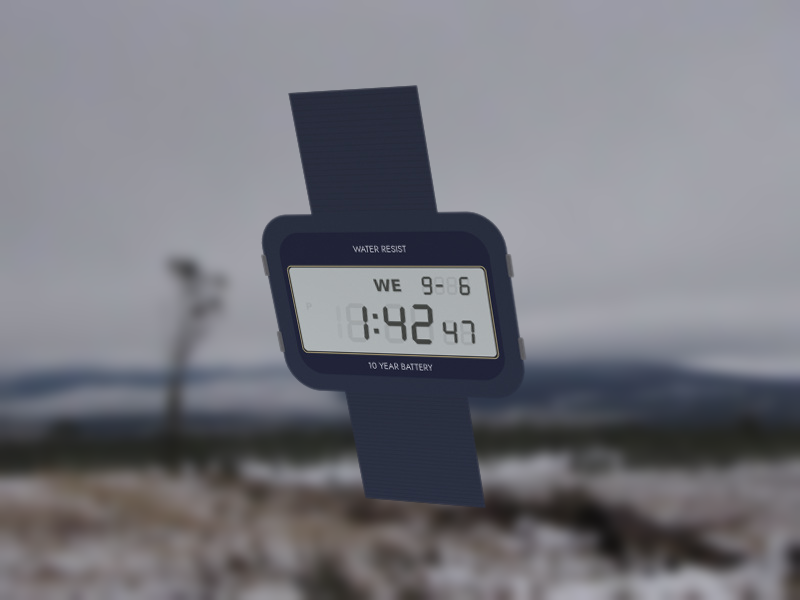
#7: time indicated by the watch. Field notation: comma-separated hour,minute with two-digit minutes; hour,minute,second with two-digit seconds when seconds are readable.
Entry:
1,42,47
